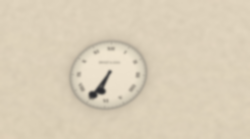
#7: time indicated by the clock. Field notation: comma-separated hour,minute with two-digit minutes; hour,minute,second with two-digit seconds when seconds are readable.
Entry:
6,35
